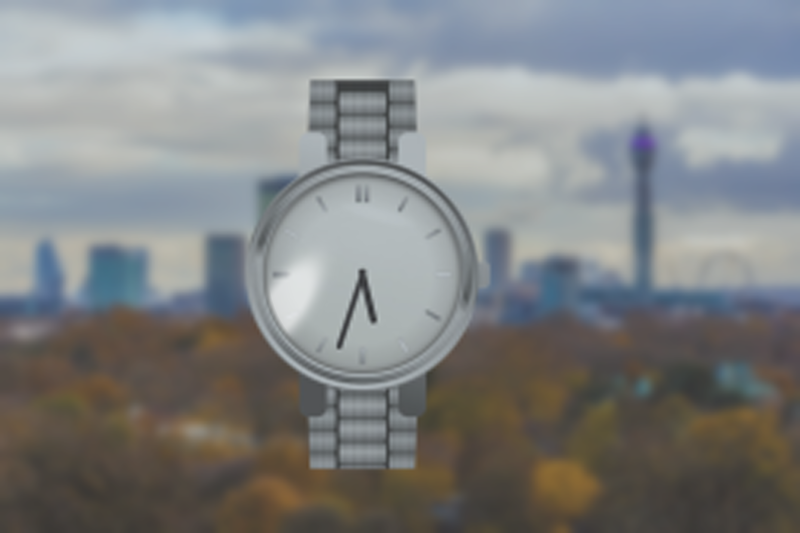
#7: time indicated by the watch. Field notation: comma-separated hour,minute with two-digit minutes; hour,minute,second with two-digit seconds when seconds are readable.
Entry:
5,33
